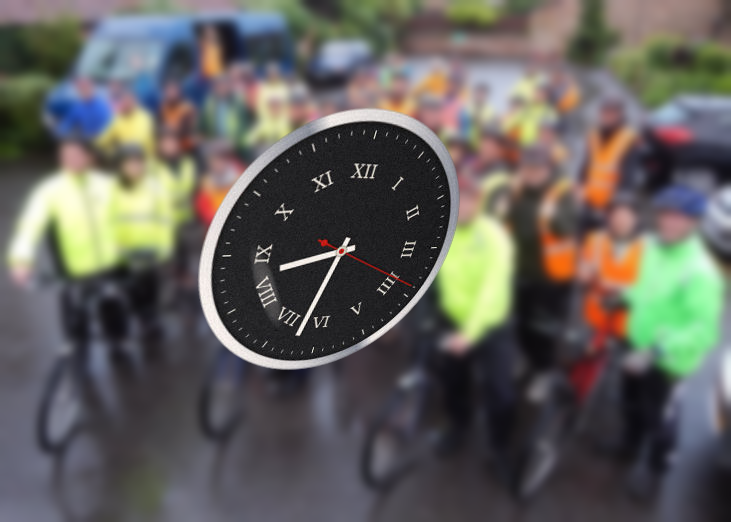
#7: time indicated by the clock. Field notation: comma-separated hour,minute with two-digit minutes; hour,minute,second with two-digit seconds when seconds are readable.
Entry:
8,32,19
